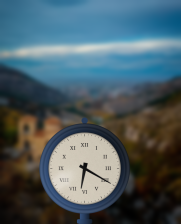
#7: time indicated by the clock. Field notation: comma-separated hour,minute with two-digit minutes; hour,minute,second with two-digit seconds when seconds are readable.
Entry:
6,20
